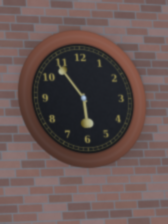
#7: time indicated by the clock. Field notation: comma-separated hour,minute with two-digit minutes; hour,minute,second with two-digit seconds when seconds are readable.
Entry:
5,54
